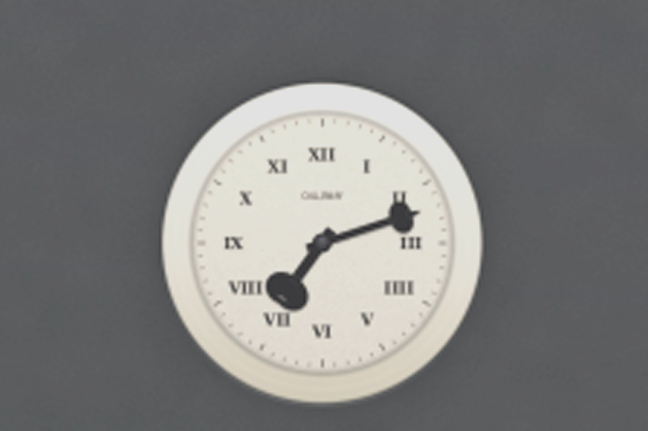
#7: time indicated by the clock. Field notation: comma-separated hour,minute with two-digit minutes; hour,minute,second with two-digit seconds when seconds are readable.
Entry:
7,12
